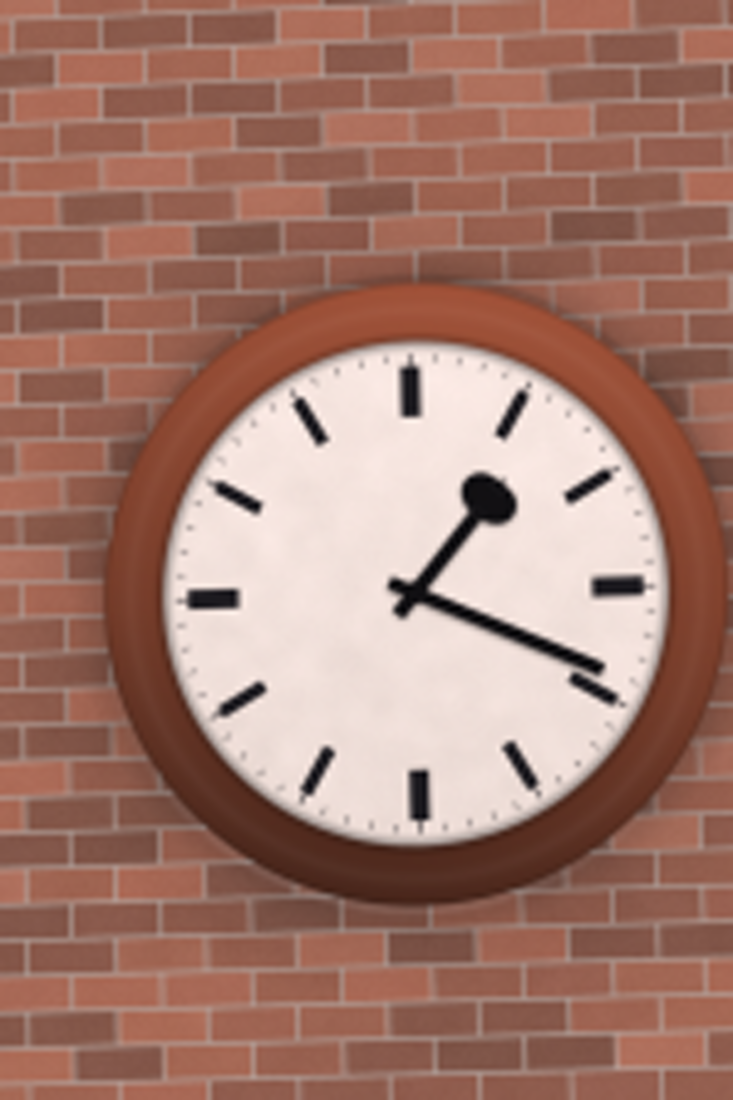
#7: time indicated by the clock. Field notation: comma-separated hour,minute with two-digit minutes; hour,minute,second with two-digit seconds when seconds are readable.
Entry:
1,19
